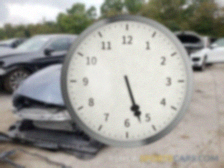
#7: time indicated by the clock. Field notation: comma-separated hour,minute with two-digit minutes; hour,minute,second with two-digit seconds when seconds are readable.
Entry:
5,27
